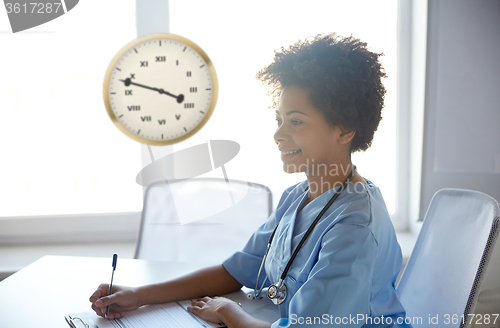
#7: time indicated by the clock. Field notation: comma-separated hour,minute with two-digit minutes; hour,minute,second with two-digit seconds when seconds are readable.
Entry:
3,48
